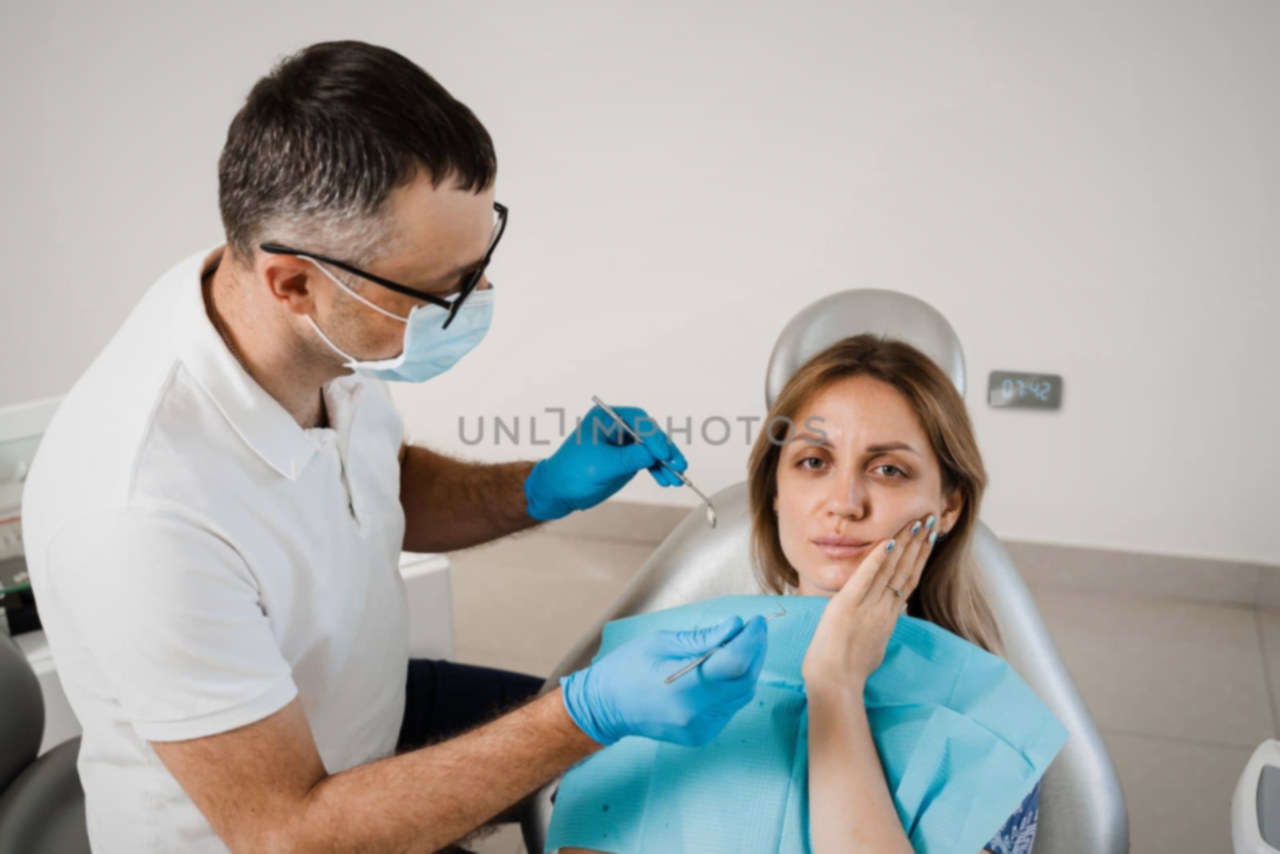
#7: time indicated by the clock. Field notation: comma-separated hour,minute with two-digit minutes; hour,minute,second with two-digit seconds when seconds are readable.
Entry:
7,42
